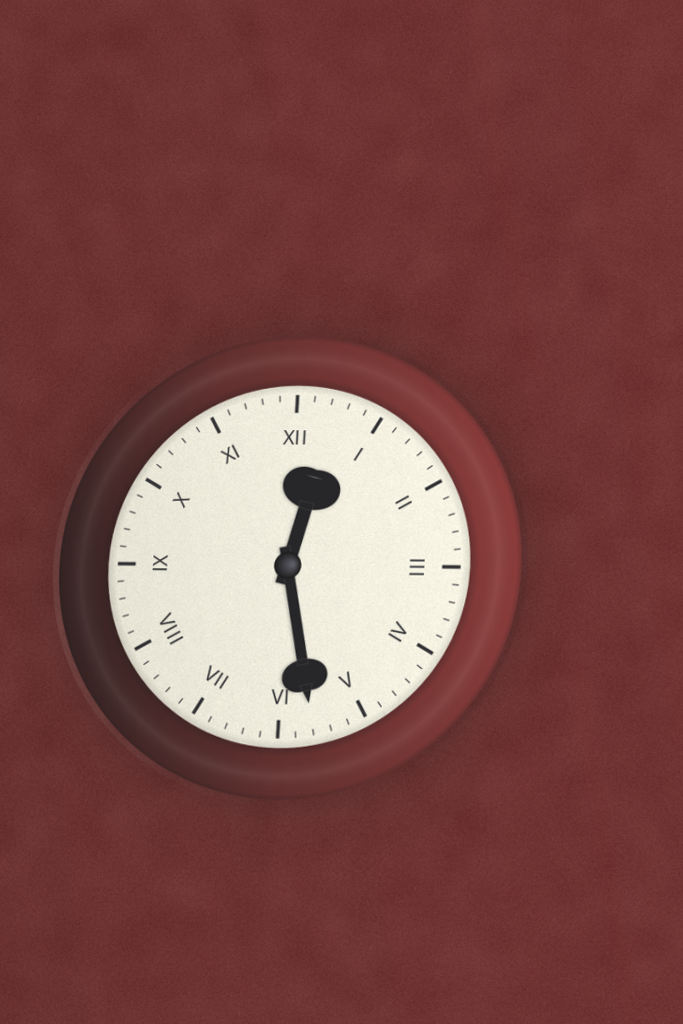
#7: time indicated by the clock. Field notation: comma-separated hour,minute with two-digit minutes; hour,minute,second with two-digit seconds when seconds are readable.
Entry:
12,28
